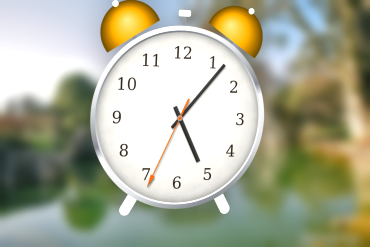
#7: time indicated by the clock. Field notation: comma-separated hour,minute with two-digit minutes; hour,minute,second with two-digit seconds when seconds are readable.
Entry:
5,06,34
